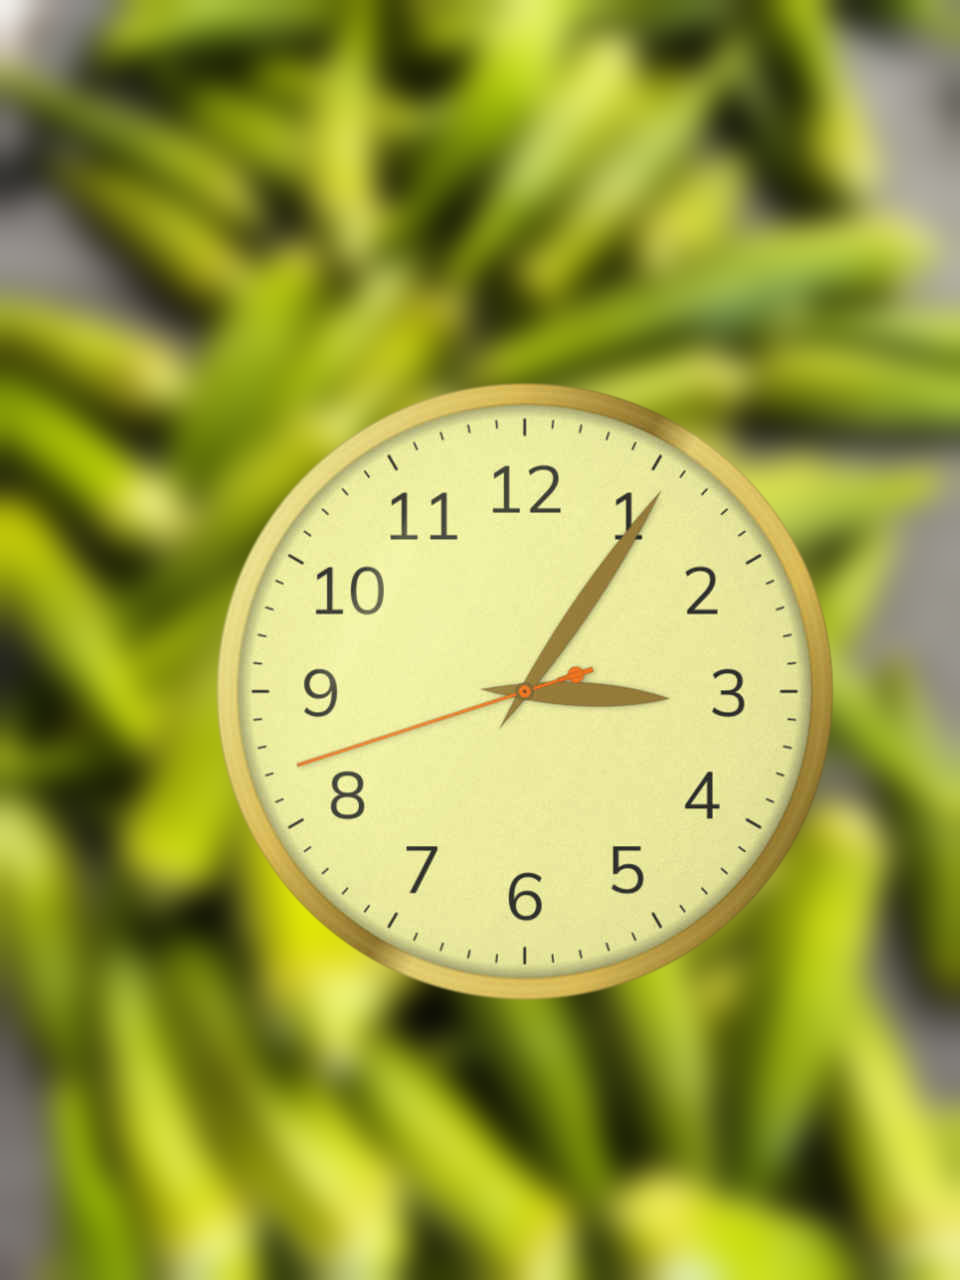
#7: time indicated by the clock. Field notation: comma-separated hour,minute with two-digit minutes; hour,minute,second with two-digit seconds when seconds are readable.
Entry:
3,05,42
